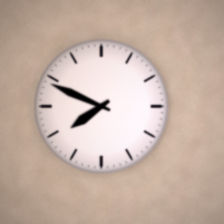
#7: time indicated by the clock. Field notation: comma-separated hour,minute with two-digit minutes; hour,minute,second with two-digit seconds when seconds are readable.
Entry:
7,49
